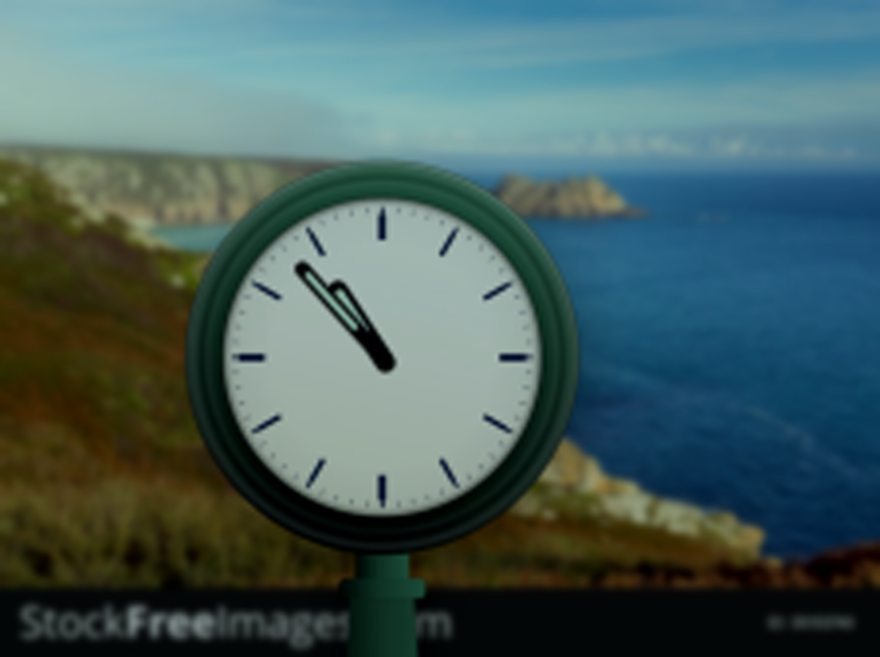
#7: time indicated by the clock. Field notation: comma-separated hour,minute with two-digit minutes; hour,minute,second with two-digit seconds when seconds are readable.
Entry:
10,53
